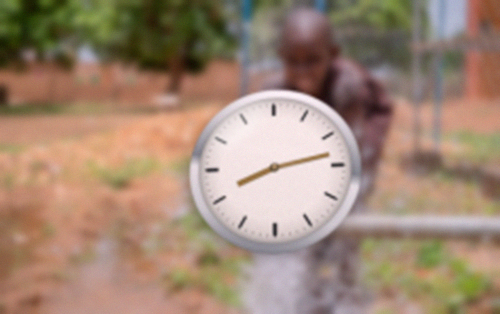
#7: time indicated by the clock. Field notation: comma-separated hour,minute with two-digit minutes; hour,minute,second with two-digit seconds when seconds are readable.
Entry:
8,13
